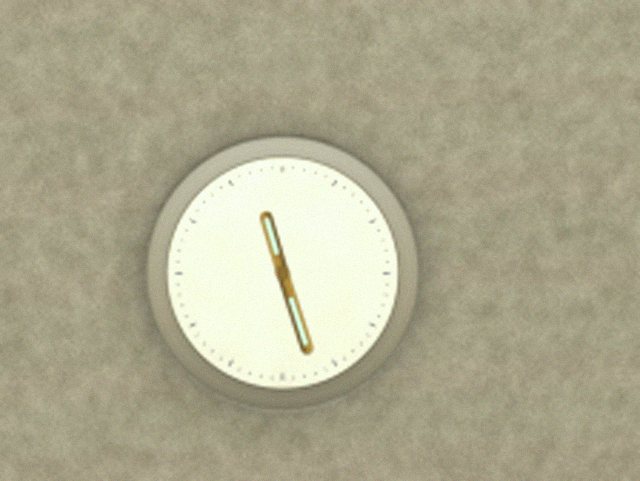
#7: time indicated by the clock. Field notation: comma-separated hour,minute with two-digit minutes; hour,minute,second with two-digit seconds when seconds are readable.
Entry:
11,27
